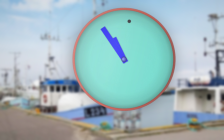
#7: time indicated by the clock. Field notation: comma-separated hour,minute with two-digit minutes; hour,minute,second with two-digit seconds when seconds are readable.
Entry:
10,53
